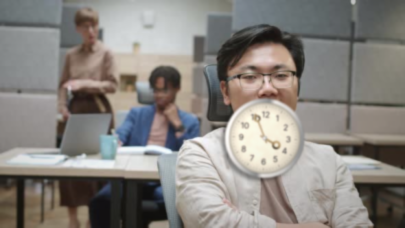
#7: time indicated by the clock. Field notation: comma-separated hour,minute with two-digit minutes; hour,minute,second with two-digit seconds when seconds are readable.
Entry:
3,56
